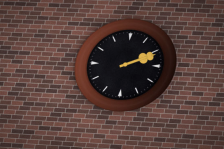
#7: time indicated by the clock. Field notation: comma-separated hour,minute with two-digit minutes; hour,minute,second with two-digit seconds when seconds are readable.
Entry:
2,11
